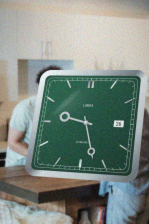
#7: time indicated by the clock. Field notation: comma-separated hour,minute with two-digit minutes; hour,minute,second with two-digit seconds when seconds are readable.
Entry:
9,27
